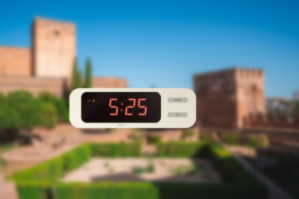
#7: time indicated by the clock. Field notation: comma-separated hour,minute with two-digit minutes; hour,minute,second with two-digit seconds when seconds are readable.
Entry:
5,25
